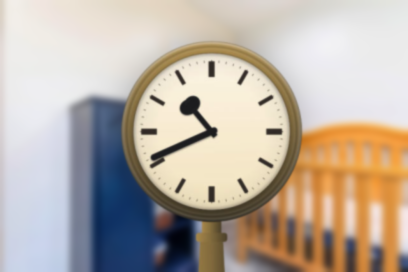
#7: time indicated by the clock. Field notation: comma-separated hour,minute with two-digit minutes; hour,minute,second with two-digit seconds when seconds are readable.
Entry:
10,41
